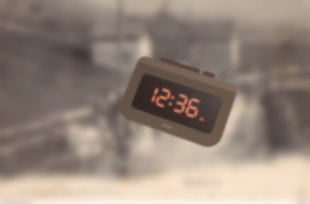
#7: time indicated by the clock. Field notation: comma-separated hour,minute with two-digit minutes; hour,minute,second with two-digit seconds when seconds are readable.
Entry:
12,36
